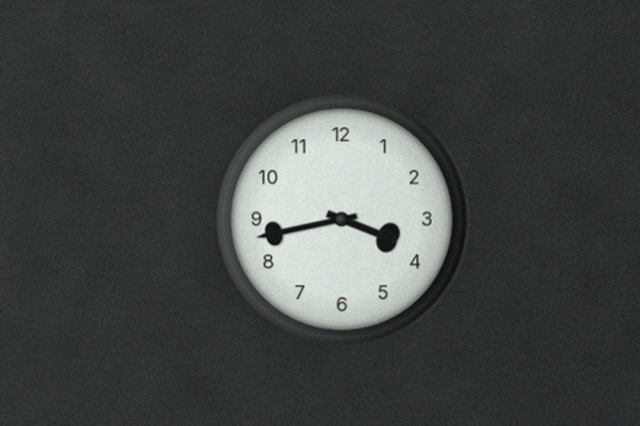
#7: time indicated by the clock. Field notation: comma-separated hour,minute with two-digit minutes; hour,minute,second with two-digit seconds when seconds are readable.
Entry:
3,43
